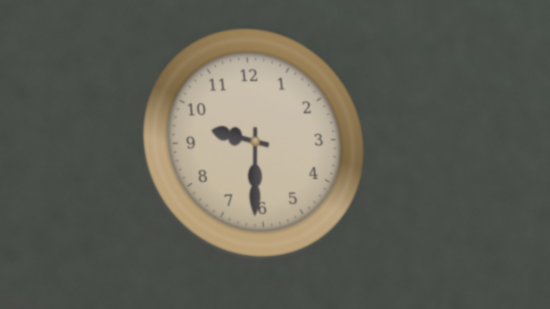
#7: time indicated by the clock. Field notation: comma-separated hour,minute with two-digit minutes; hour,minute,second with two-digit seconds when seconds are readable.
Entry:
9,31
